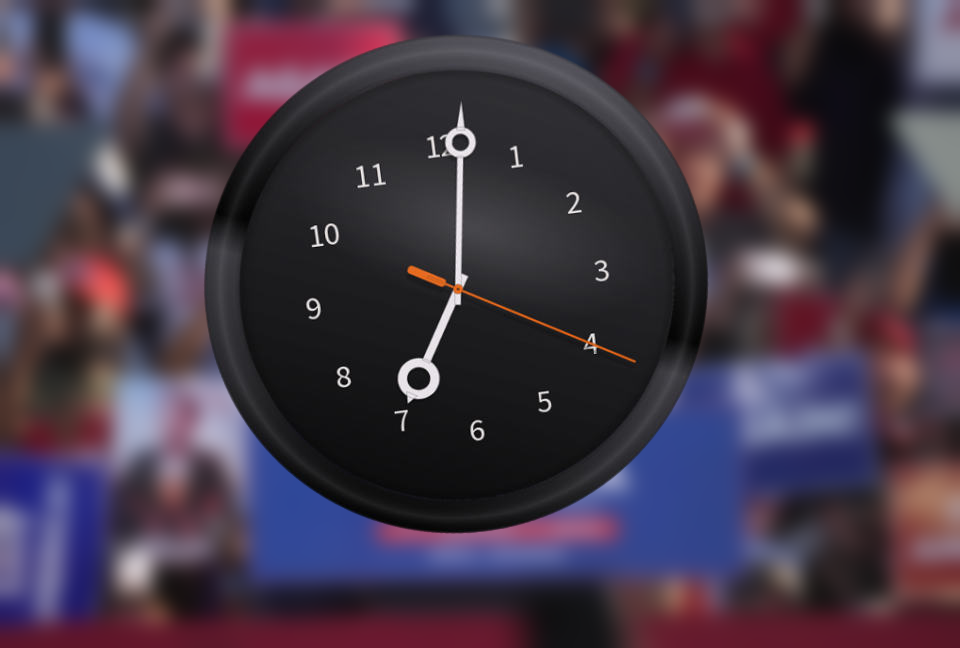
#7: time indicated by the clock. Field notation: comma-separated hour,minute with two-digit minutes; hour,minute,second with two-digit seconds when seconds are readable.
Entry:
7,01,20
